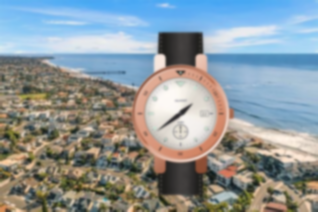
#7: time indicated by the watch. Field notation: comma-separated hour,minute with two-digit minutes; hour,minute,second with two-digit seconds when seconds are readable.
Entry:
1,39
